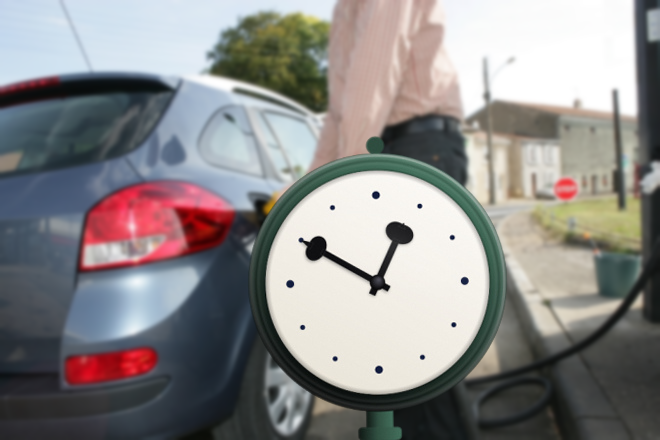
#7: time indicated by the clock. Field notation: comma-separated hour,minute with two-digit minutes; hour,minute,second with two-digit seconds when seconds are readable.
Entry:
12,50
